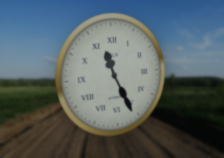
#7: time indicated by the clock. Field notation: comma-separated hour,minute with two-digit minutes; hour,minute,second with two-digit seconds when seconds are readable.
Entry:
11,26
